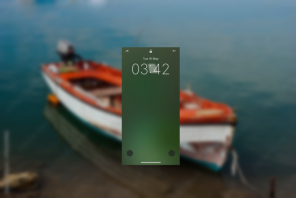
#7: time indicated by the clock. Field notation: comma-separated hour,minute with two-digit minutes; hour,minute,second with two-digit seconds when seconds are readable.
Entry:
3,42
